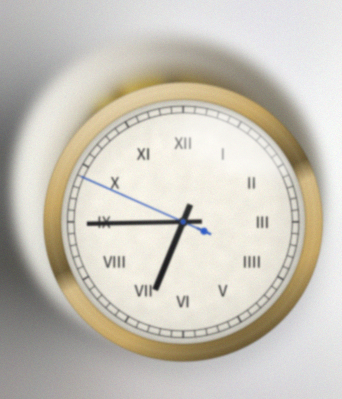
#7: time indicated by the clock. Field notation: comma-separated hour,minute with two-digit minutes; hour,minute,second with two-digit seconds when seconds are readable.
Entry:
6,44,49
